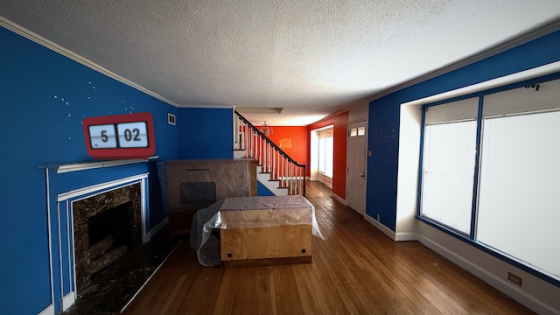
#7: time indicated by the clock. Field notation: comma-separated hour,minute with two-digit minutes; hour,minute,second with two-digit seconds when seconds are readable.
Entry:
5,02
